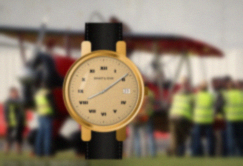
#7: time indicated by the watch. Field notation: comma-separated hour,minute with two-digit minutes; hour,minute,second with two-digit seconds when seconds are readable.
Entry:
8,09
